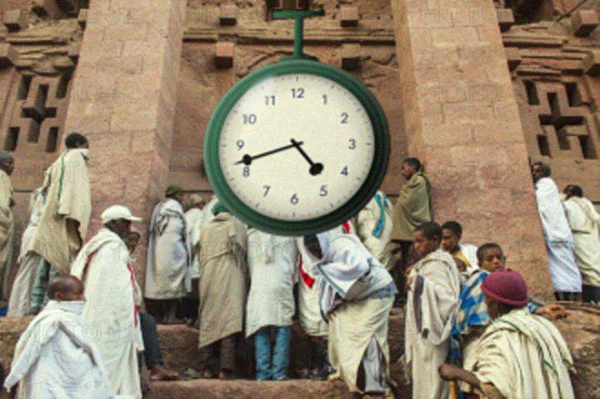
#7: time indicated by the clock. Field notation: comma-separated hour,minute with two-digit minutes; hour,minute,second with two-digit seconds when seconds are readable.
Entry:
4,42
